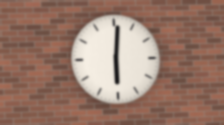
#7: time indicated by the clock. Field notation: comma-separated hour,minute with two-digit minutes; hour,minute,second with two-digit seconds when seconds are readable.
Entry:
6,01
